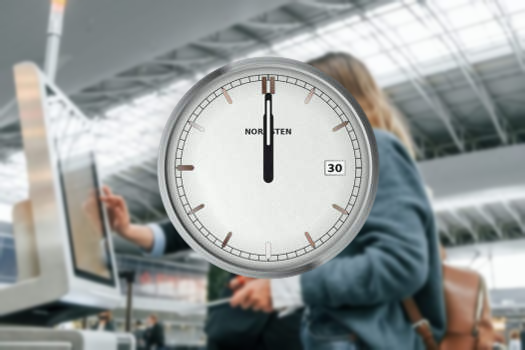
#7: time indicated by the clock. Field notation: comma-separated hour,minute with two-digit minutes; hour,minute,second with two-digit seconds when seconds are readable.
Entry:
12,00
